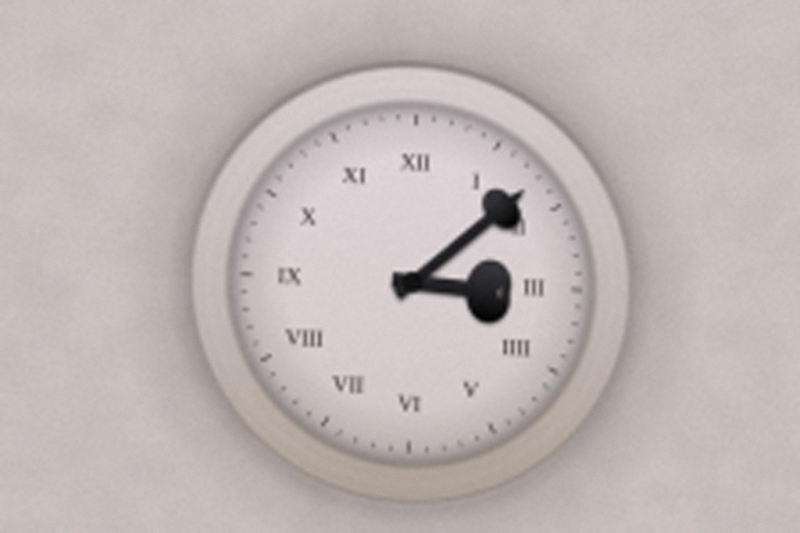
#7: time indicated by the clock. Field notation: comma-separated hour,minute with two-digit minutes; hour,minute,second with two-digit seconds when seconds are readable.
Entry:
3,08
